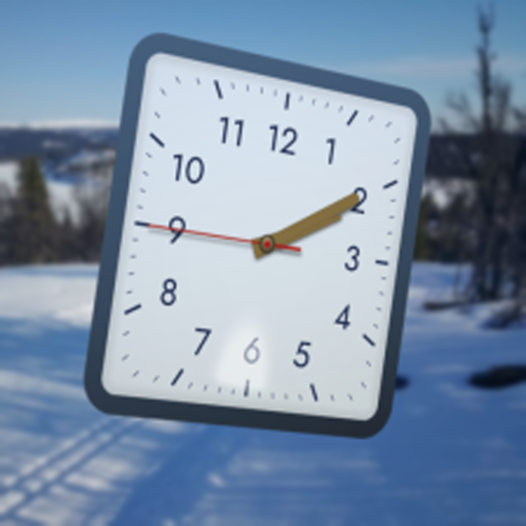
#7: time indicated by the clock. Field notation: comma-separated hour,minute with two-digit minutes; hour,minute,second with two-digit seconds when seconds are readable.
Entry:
2,09,45
